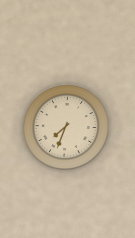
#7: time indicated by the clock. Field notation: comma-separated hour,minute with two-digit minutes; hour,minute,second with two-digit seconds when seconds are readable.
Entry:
7,33
